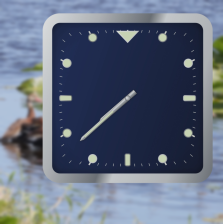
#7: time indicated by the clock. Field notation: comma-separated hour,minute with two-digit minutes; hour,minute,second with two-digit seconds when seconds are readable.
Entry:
7,38
